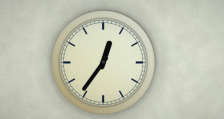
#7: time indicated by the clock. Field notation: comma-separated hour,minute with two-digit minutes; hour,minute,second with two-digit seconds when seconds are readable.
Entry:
12,36
